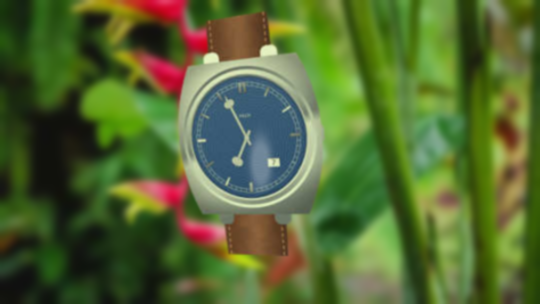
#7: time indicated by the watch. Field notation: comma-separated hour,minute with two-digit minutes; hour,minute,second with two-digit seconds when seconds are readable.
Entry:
6,56
